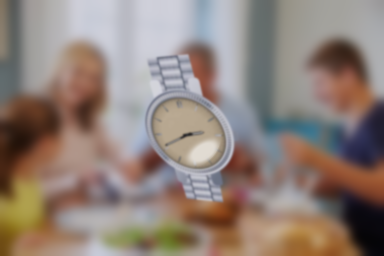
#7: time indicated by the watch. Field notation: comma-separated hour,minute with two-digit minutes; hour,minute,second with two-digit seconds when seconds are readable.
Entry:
2,41
